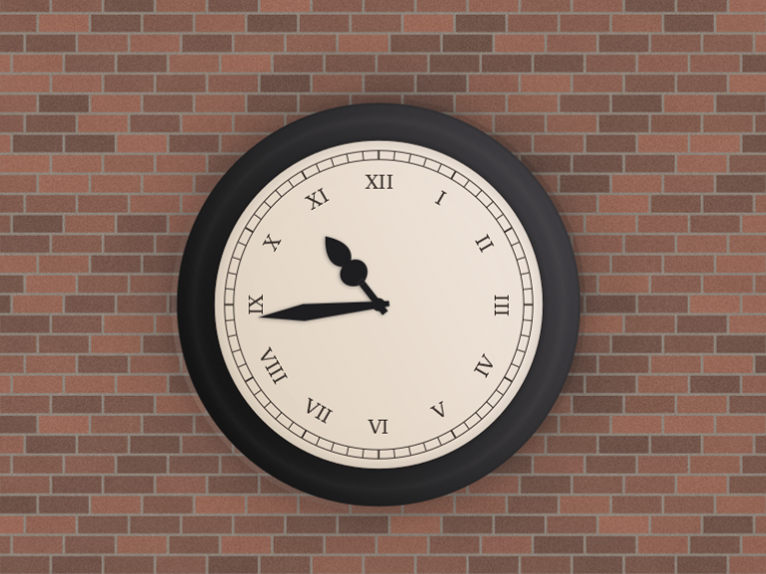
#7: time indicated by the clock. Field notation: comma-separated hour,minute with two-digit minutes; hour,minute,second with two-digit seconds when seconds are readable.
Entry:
10,44
